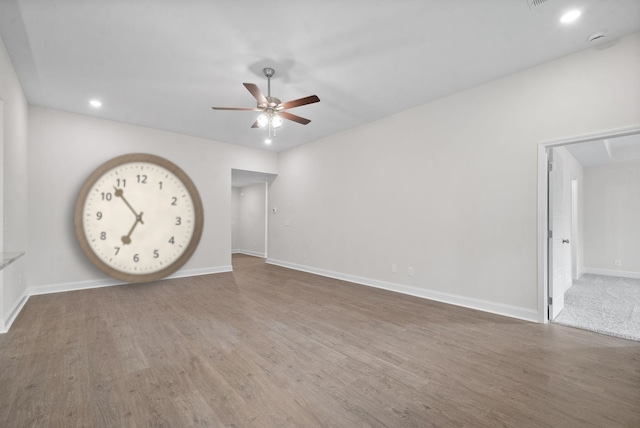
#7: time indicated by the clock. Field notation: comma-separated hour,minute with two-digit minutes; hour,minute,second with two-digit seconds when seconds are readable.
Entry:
6,53
